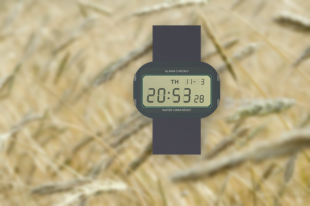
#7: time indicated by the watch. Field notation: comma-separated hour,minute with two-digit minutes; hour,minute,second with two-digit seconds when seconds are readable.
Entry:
20,53,28
